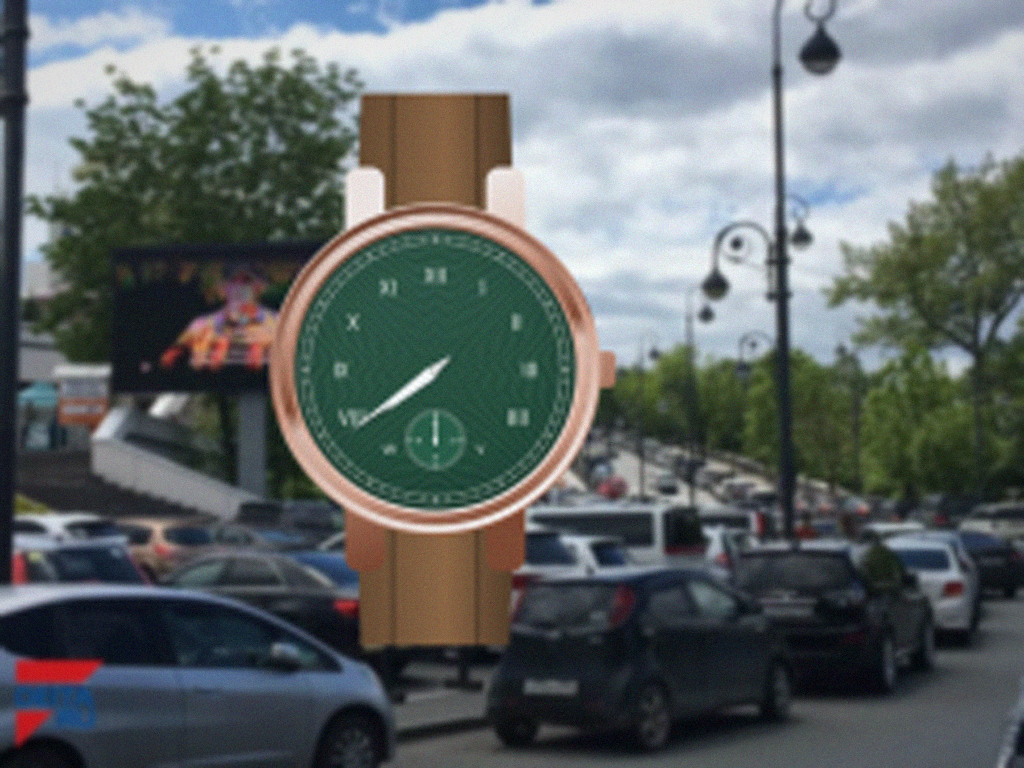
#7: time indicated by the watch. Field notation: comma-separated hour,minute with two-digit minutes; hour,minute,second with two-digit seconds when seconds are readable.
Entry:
7,39
